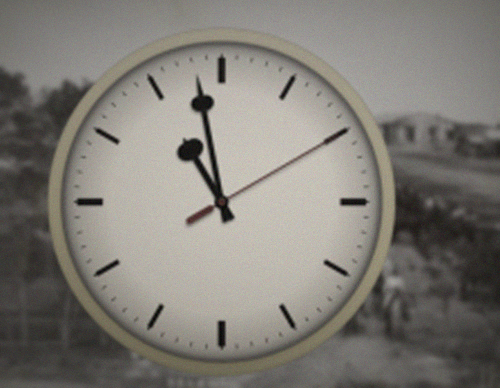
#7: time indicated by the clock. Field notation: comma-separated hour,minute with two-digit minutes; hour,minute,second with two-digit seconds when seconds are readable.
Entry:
10,58,10
